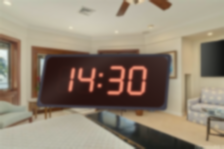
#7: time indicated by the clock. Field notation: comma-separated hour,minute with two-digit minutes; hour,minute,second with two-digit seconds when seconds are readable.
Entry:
14,30
